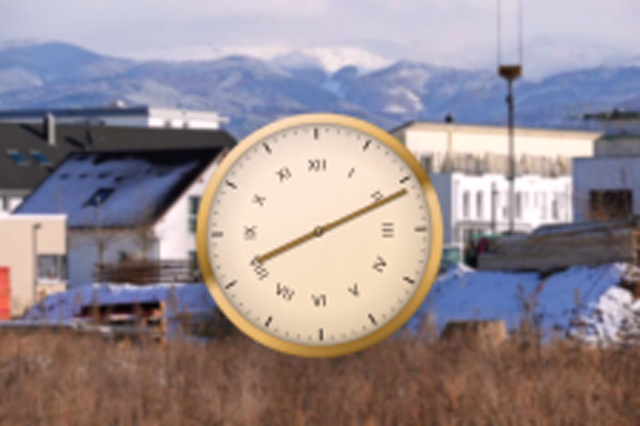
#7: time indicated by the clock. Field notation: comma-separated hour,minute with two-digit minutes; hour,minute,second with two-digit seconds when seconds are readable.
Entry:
8,11
